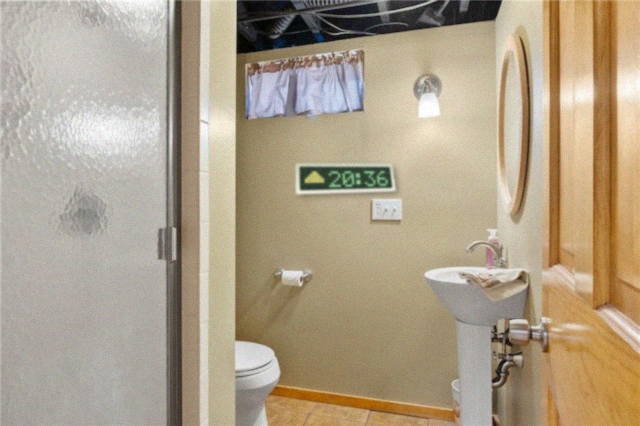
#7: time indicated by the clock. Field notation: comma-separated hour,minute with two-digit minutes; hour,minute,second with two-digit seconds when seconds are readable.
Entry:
20,36
